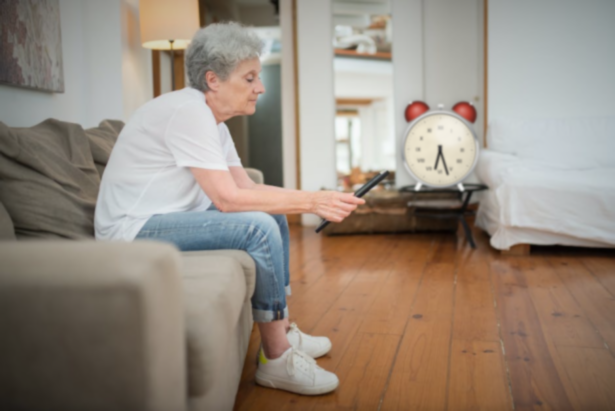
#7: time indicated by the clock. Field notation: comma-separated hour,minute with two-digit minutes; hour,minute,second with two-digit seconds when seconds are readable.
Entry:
6,27
